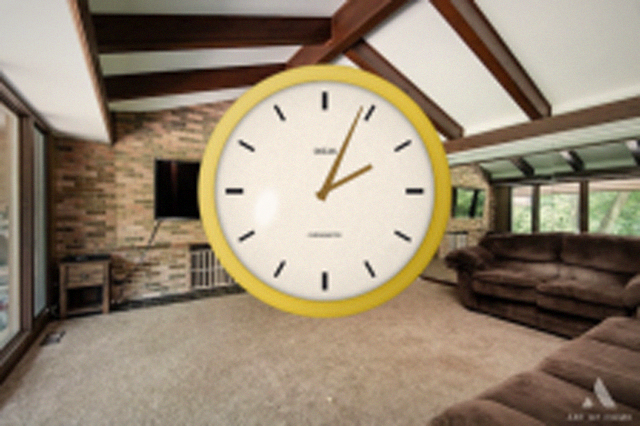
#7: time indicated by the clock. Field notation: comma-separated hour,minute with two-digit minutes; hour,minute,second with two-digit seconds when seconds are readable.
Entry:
2,04
